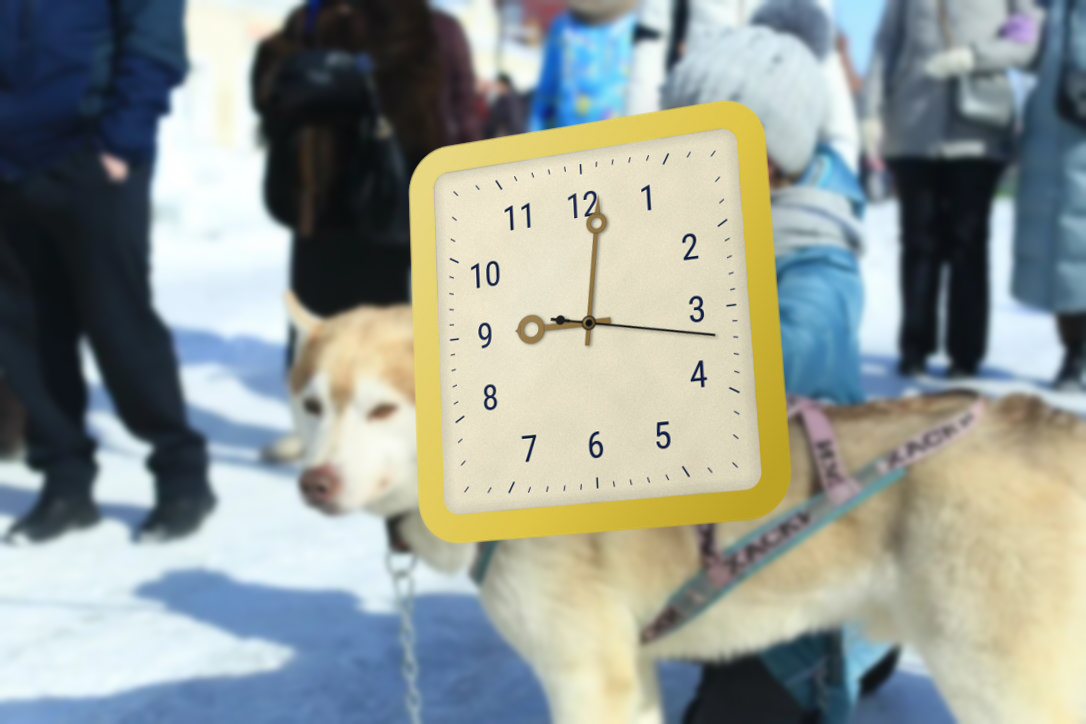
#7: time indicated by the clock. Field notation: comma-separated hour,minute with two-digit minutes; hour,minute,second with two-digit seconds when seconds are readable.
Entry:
9,01,17
